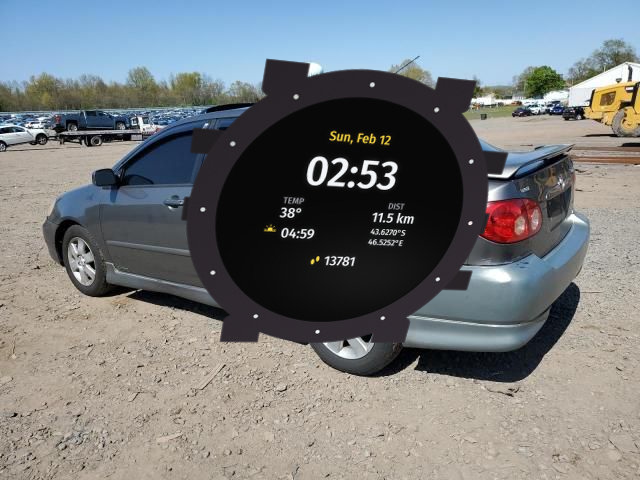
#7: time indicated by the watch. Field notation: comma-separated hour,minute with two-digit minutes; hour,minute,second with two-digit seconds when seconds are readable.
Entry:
2,53
